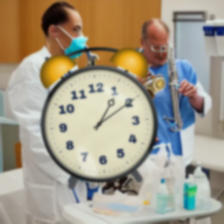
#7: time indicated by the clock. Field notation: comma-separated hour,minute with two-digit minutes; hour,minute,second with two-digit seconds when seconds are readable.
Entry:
1,10
